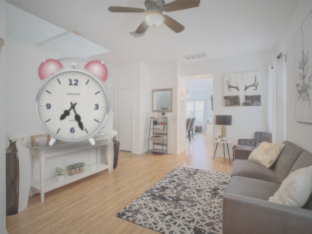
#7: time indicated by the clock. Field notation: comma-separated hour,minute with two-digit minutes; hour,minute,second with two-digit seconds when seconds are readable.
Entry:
7,26
